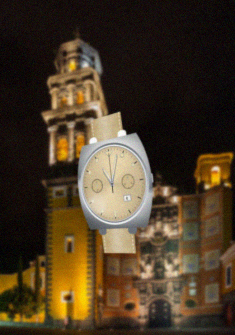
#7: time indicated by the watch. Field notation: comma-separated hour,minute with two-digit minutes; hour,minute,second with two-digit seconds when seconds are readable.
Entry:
11,03
